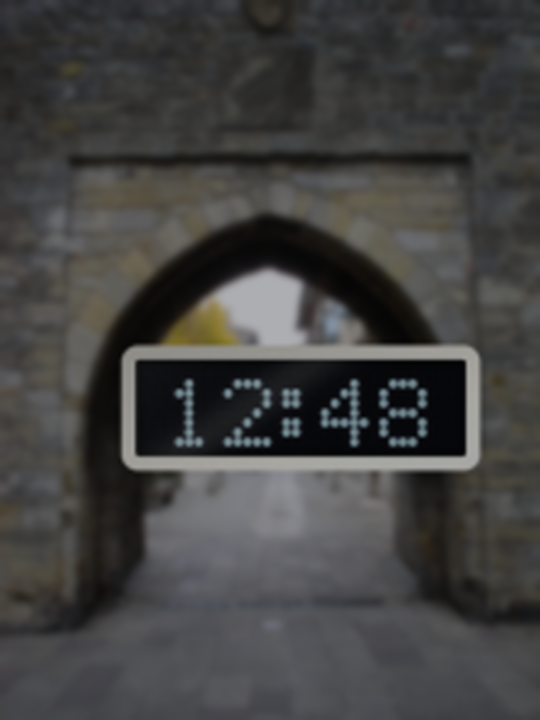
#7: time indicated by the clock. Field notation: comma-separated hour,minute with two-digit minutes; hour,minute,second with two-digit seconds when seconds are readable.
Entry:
12,48
